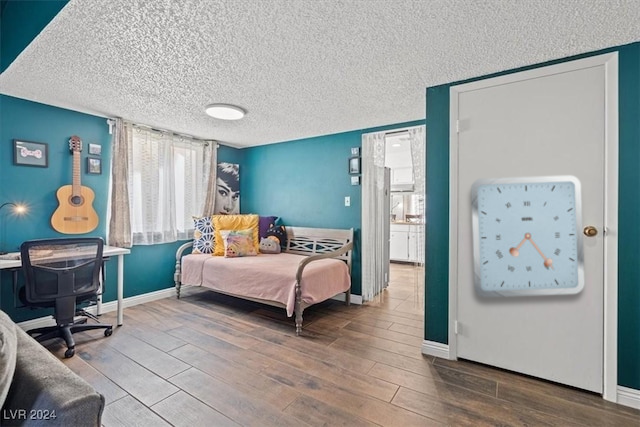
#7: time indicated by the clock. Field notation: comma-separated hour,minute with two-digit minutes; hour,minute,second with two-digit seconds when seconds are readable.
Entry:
7,24
